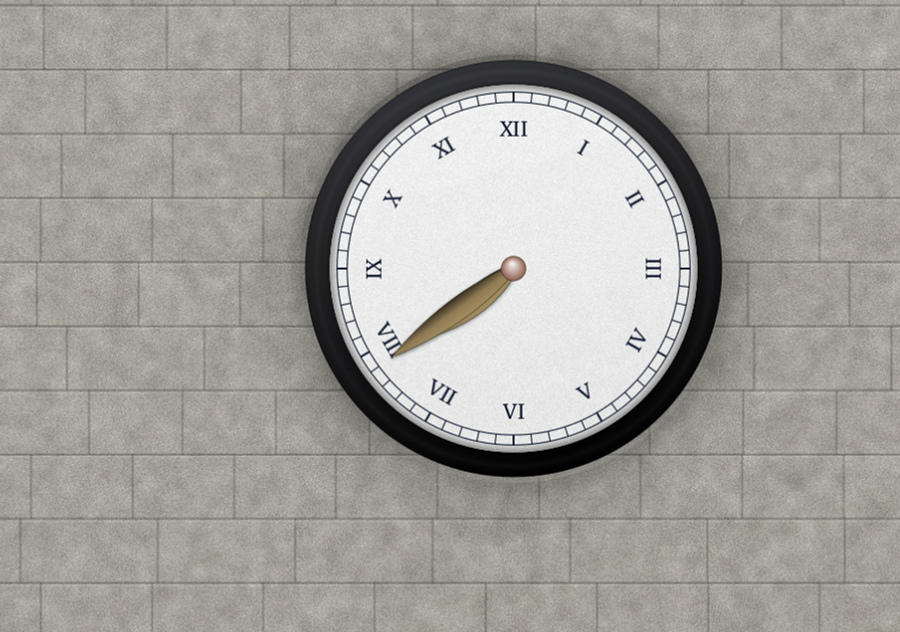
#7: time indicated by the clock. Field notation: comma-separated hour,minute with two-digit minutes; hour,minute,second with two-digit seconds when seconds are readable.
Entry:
7,39
